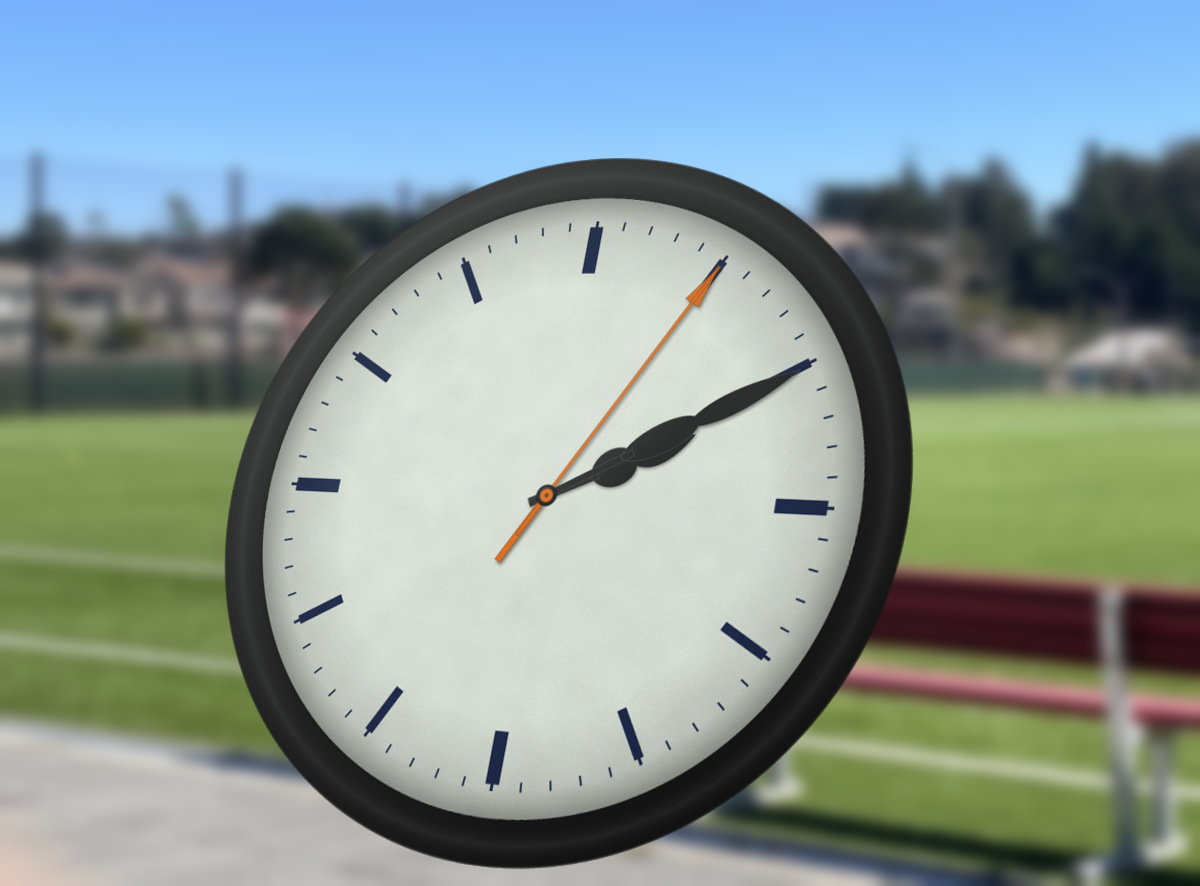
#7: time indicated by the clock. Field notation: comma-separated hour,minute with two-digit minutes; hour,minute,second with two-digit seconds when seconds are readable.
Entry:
2,10,05
